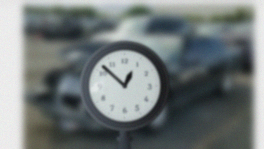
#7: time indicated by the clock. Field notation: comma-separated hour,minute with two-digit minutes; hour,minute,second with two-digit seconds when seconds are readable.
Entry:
12,52
